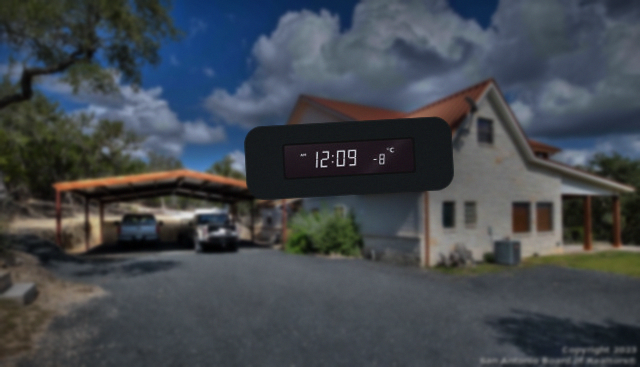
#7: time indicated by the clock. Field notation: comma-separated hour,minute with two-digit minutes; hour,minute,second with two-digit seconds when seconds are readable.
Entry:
12,09
